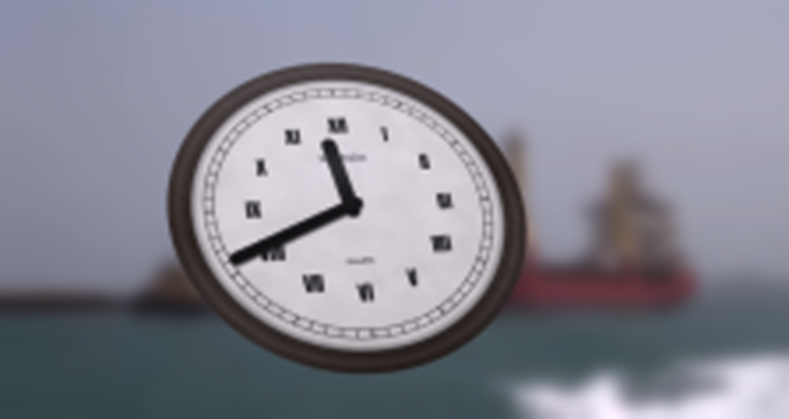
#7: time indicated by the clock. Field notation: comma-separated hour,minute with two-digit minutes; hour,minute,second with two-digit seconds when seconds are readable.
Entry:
11,41
